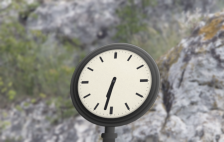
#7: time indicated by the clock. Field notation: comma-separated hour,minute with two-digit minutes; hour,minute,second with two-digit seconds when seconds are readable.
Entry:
6,32
